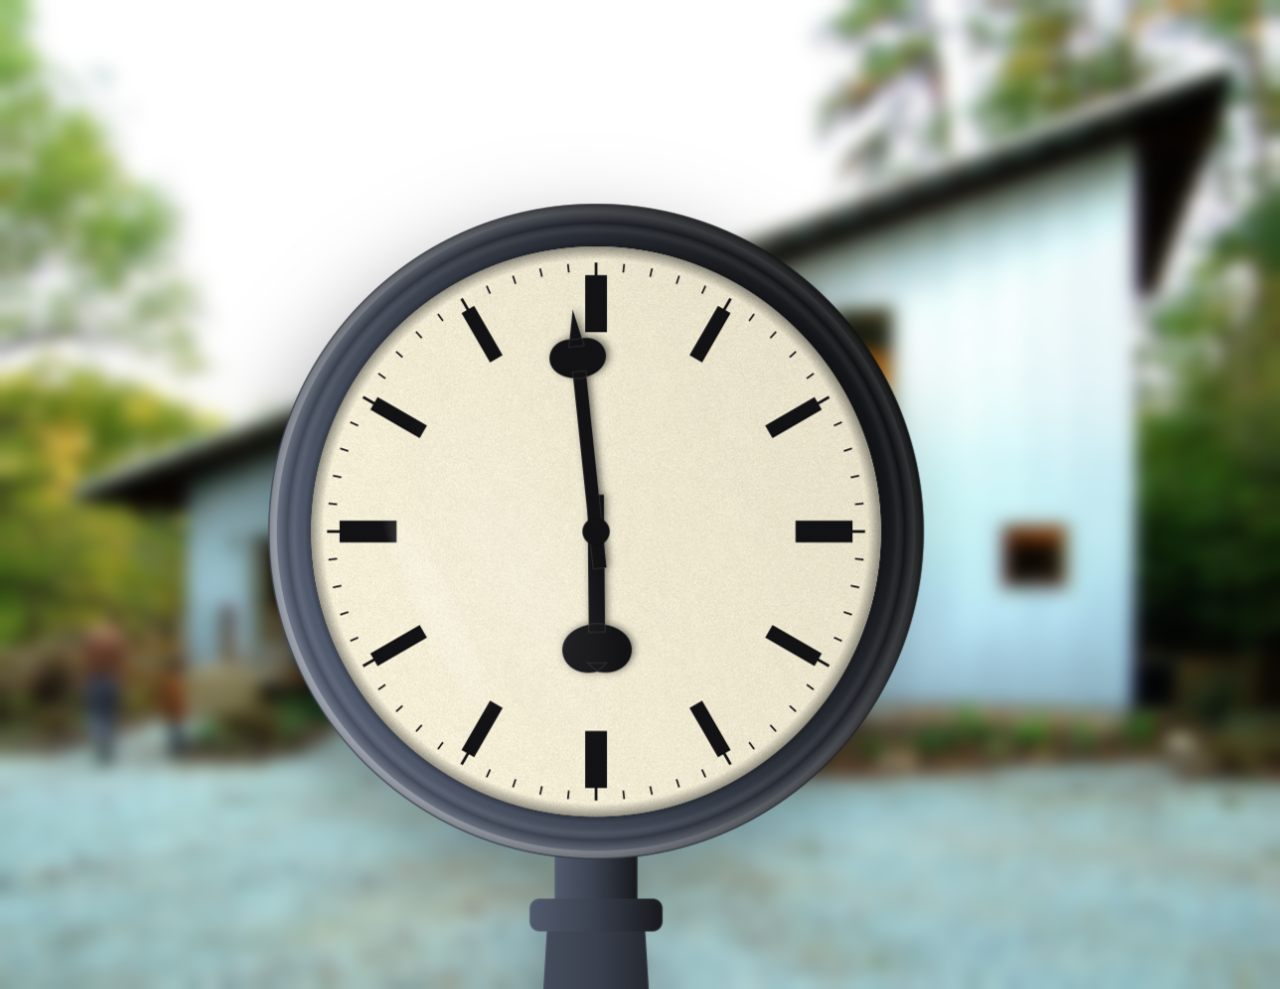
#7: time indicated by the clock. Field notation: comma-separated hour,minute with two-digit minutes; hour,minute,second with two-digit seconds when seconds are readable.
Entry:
5,59
